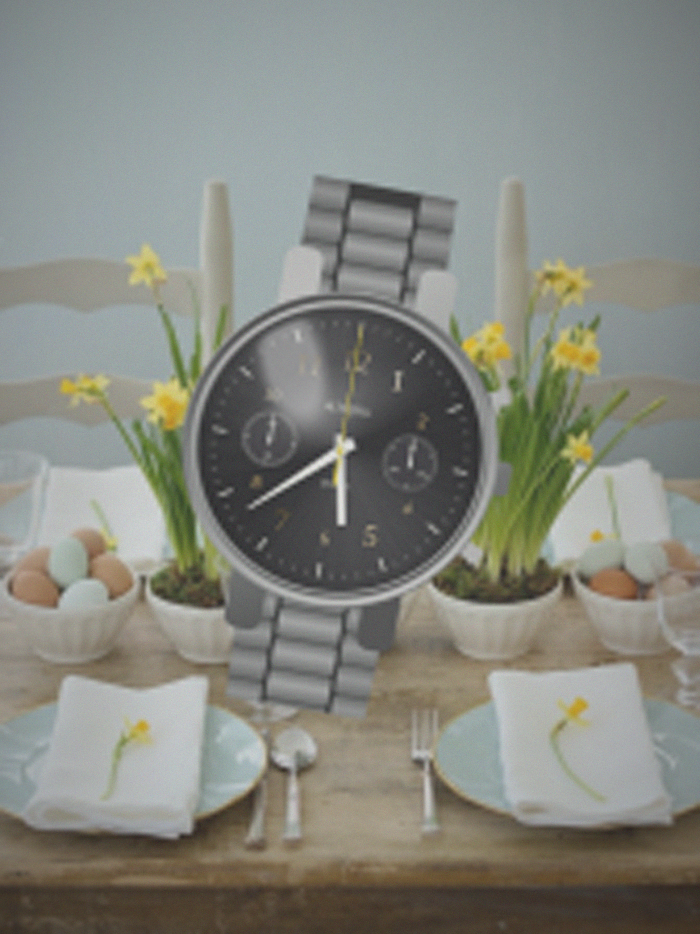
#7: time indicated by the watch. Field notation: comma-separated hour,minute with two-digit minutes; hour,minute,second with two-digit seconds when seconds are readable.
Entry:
5,38
